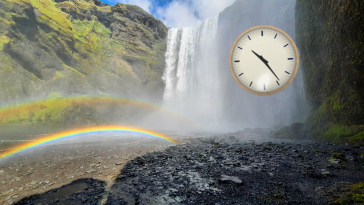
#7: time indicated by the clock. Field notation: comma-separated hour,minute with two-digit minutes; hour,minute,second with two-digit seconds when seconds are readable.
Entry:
10,24
